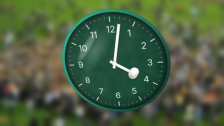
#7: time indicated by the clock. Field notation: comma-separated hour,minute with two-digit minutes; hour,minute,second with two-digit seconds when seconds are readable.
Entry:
4,02
